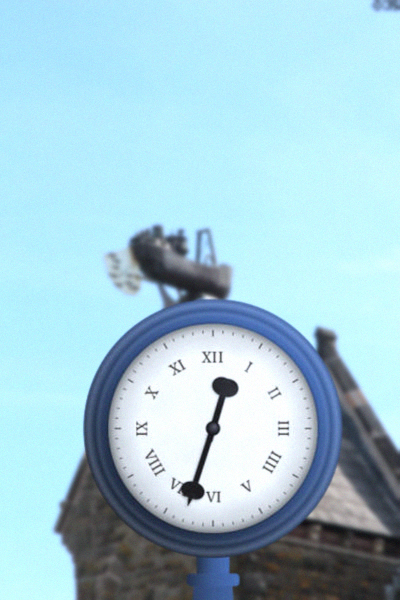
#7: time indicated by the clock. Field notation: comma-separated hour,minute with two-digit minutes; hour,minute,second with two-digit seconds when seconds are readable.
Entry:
12,33
